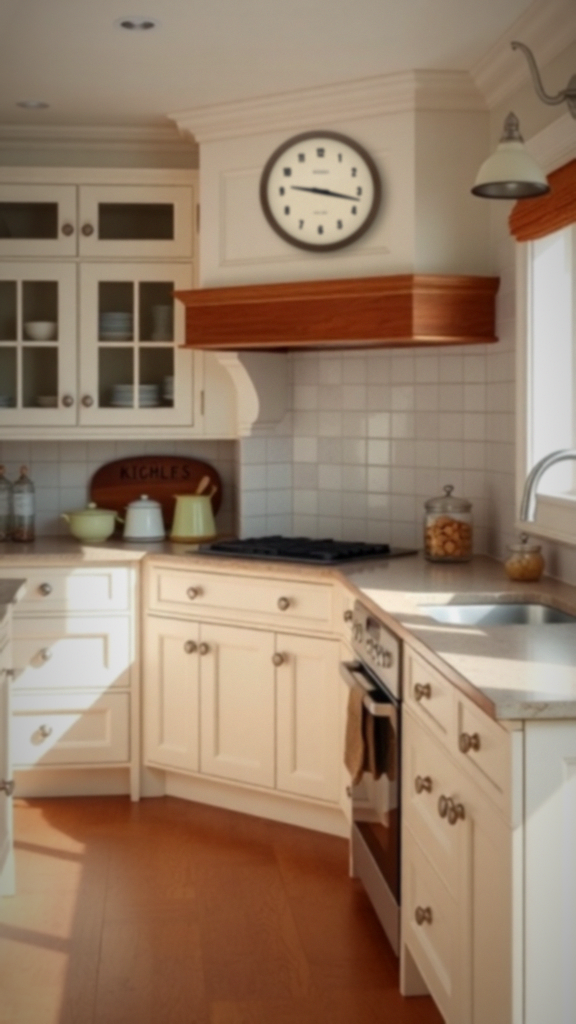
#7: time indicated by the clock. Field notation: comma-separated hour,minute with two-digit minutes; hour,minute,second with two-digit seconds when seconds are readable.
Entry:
9,17
